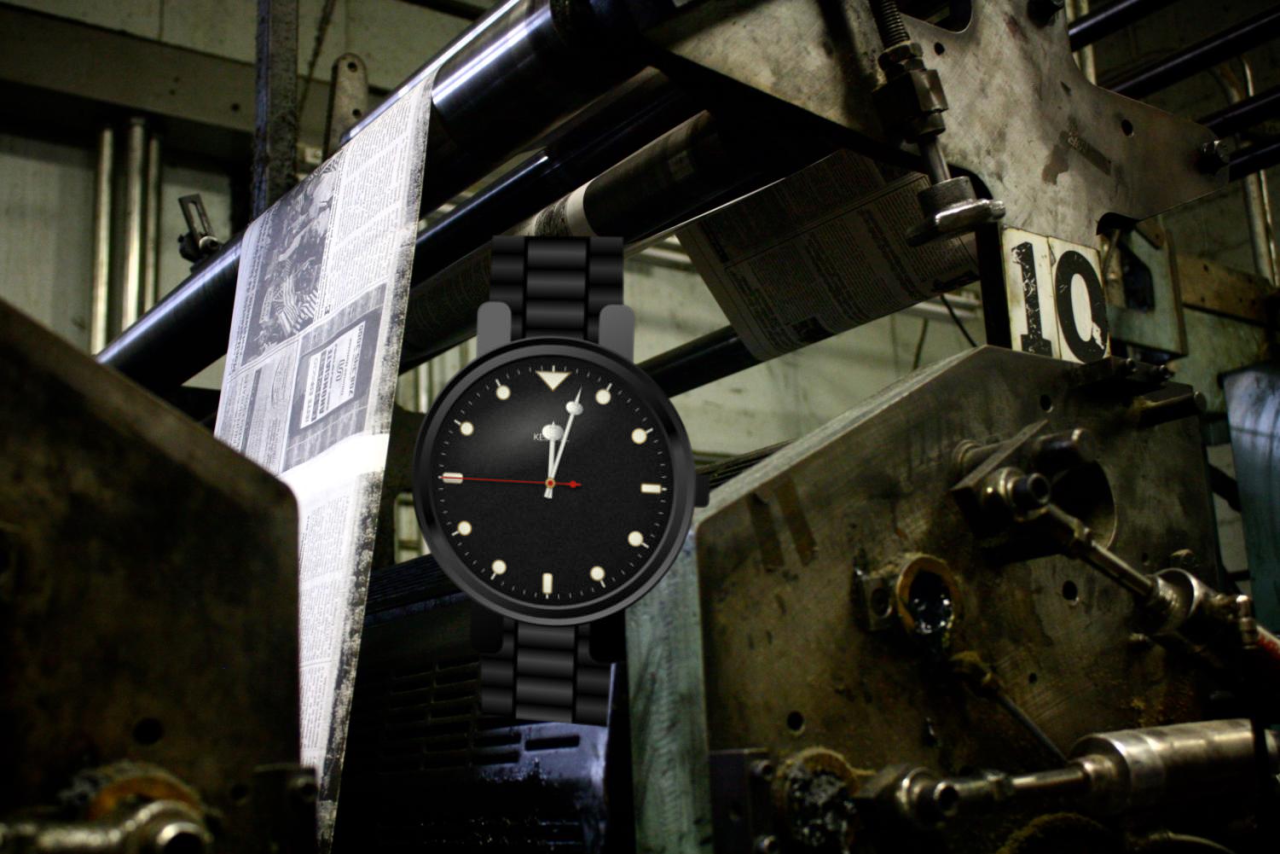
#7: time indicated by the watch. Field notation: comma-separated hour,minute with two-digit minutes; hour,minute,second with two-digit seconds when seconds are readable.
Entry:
12,02,45
